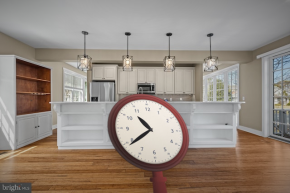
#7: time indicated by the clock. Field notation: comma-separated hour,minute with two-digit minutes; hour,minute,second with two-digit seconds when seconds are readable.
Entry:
10,39
